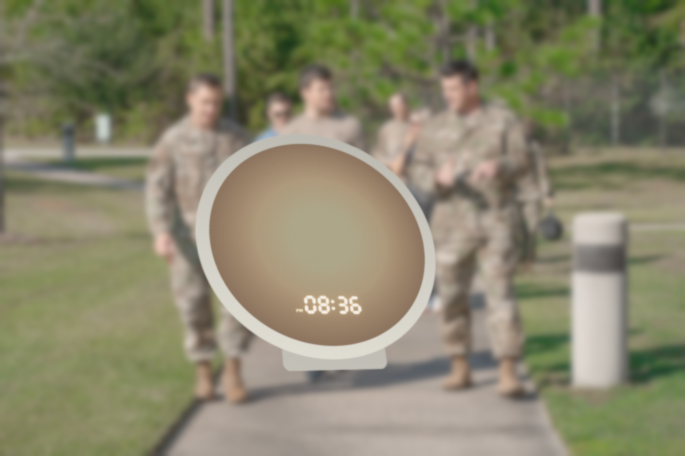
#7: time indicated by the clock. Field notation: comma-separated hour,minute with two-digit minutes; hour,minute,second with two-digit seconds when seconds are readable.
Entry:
8,36
